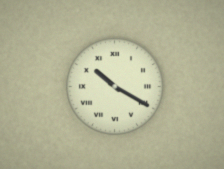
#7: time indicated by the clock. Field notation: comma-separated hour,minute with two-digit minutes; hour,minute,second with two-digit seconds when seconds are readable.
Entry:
10,20
